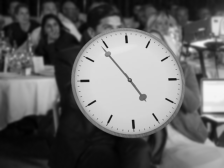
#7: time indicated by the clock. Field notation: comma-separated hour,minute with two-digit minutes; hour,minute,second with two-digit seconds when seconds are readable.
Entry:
4,54
